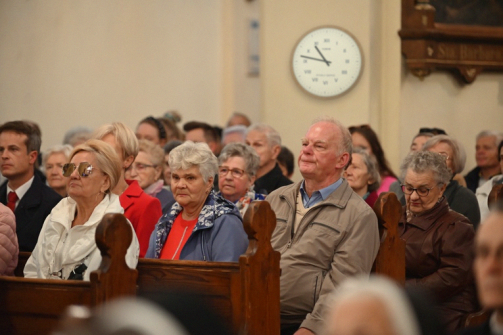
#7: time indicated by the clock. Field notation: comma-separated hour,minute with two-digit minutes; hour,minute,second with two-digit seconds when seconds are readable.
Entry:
10,47
